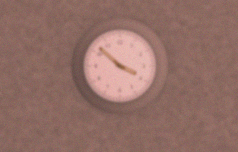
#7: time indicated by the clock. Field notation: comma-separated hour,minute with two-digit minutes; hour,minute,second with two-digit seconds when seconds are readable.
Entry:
3,52
